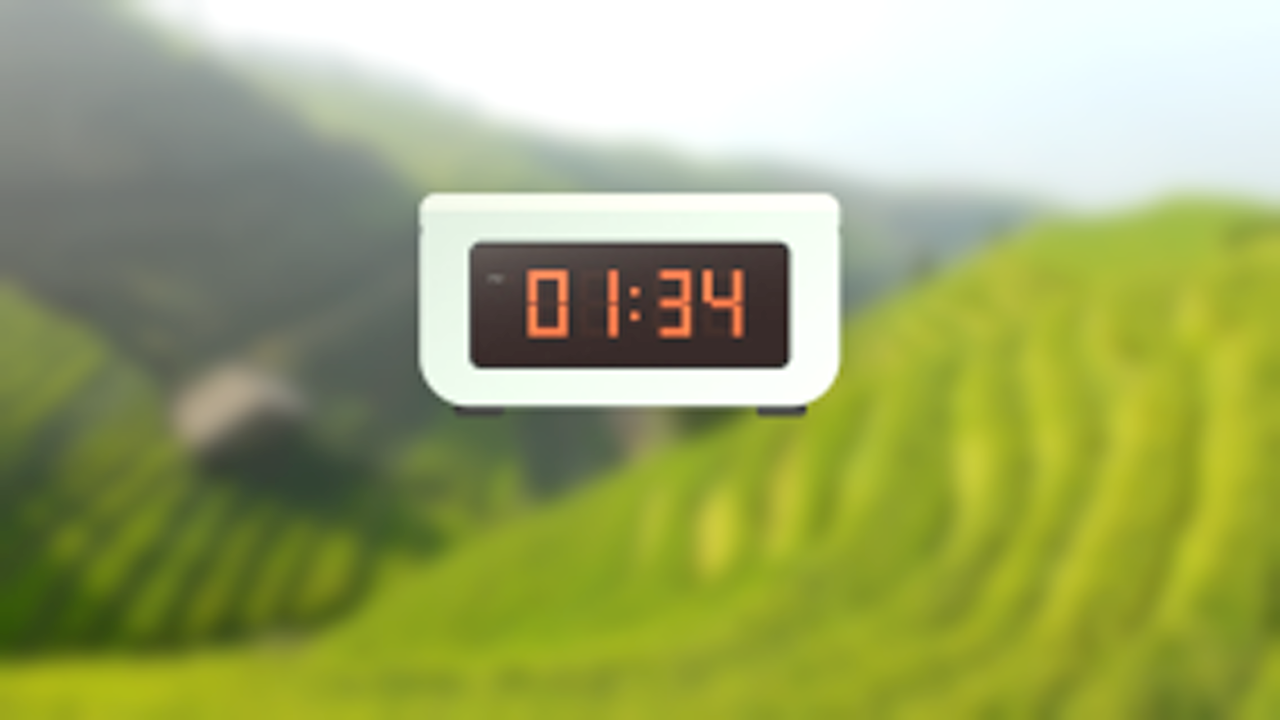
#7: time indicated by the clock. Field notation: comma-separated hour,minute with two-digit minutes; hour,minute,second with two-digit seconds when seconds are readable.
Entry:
1,34
